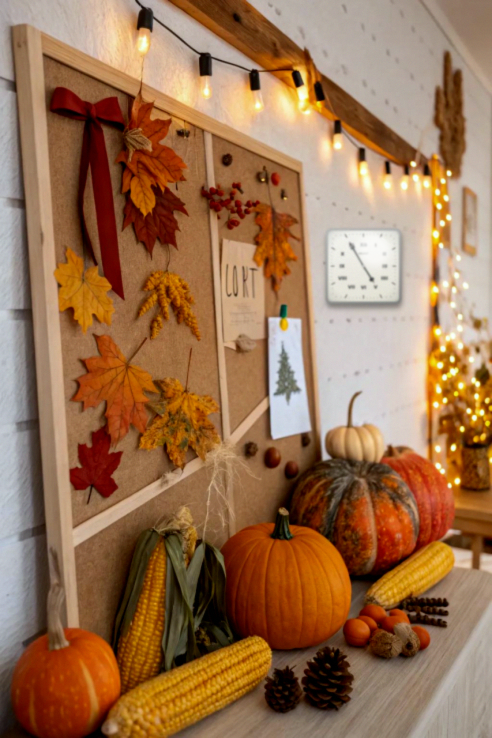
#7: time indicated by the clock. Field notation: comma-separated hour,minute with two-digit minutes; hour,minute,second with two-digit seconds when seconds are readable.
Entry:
4,55
